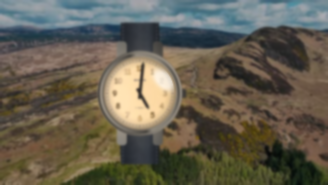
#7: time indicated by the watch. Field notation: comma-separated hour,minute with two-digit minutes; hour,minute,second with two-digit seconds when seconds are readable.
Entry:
5,01
